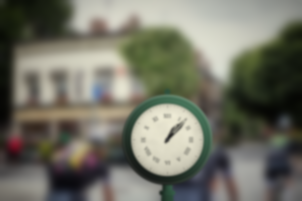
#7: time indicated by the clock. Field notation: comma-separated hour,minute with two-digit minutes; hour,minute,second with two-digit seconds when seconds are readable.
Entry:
1,07
